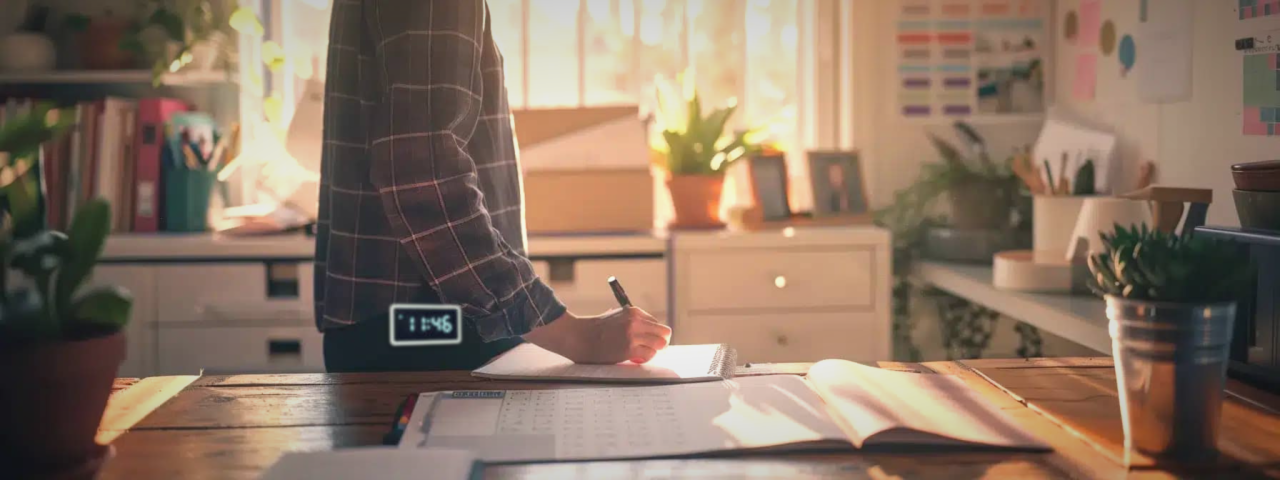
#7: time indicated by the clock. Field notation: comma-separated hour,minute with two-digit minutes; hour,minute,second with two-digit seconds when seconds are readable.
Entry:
11,46
